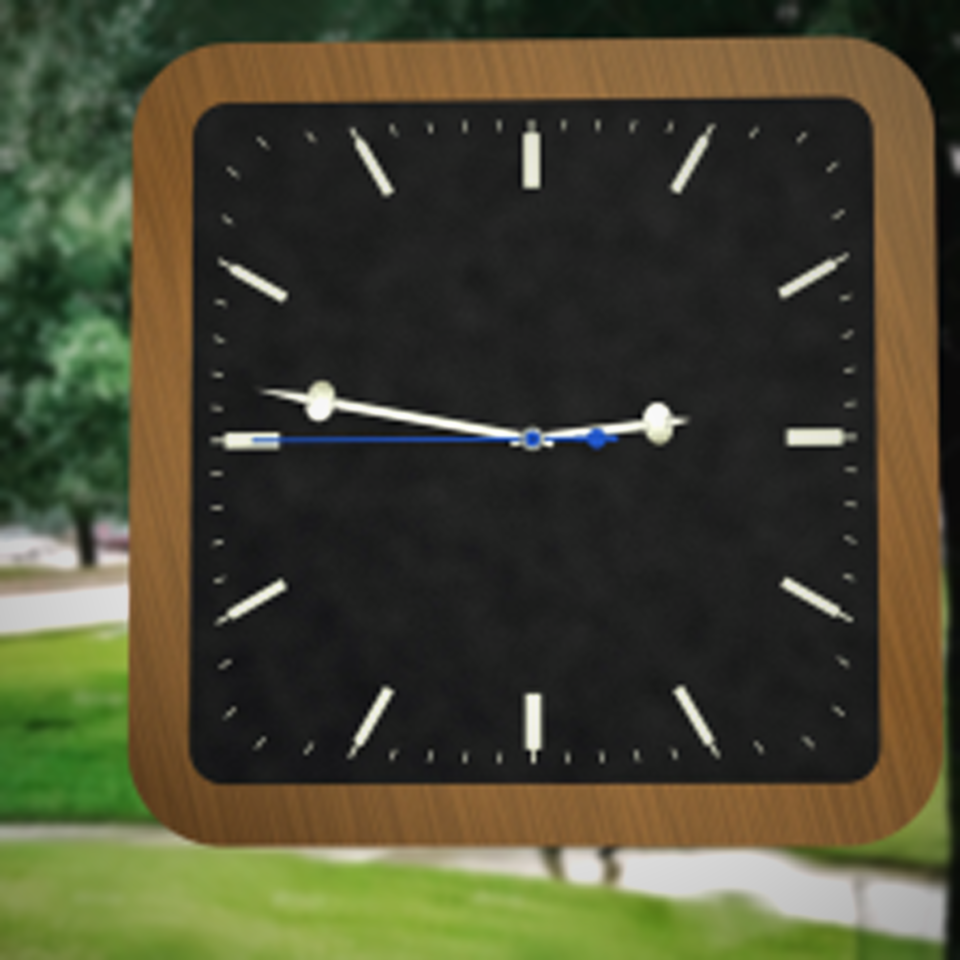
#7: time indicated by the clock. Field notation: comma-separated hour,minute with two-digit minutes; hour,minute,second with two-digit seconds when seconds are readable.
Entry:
2,46,45
